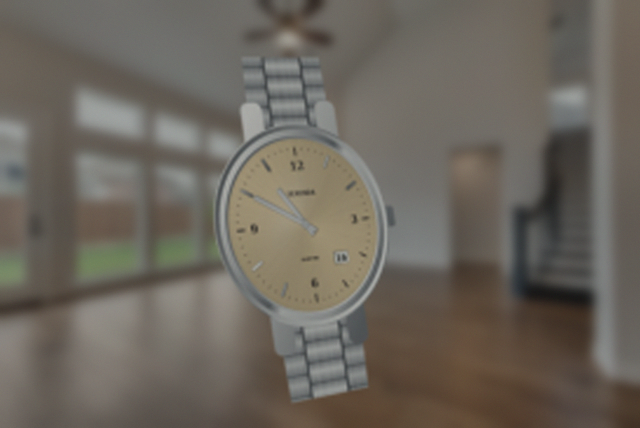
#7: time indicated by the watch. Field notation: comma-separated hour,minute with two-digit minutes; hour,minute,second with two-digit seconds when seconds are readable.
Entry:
10,50
